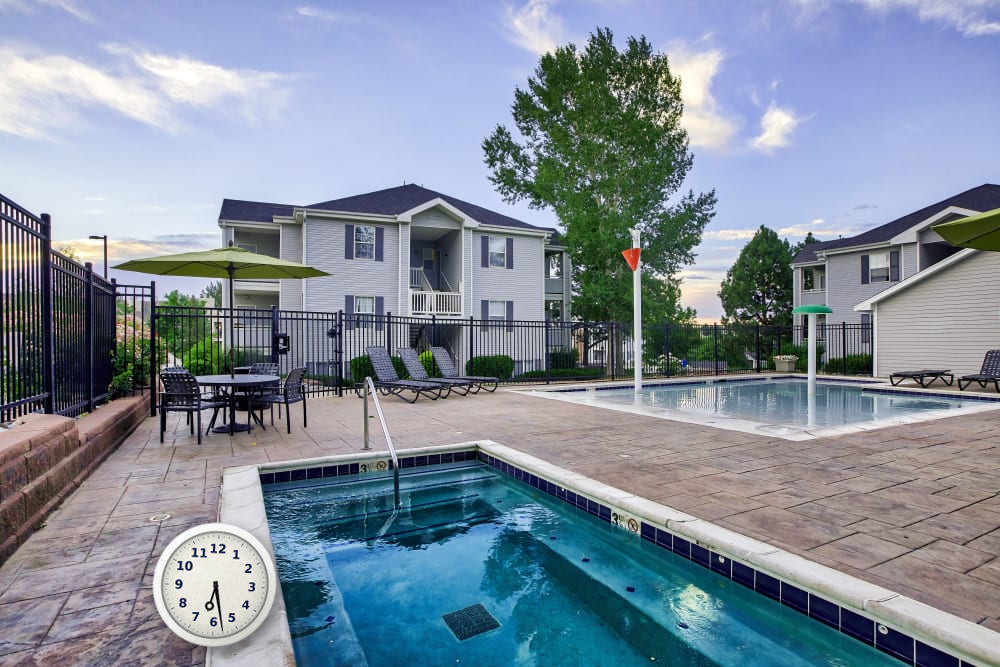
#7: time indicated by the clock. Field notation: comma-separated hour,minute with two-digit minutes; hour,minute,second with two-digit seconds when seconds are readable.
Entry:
6,28
